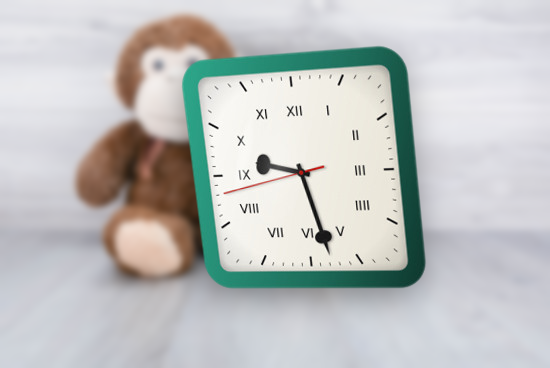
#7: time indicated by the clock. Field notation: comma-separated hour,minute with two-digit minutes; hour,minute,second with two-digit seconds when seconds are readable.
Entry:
9,27,43
